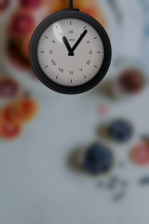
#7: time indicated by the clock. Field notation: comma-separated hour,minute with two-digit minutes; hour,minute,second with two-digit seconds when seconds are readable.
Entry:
11,06
